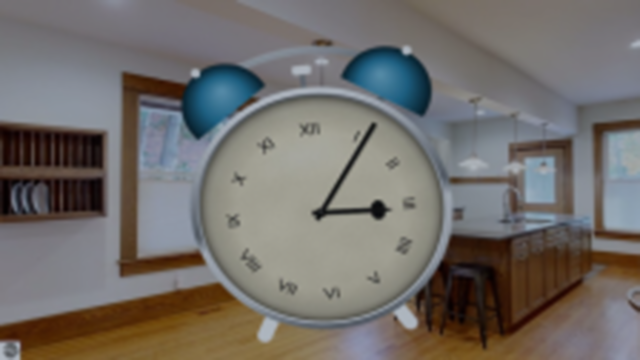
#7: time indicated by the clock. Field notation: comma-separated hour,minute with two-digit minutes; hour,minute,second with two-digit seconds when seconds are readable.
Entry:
3,06
